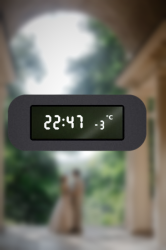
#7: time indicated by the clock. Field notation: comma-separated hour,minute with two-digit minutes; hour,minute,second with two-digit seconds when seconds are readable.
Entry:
22,47
